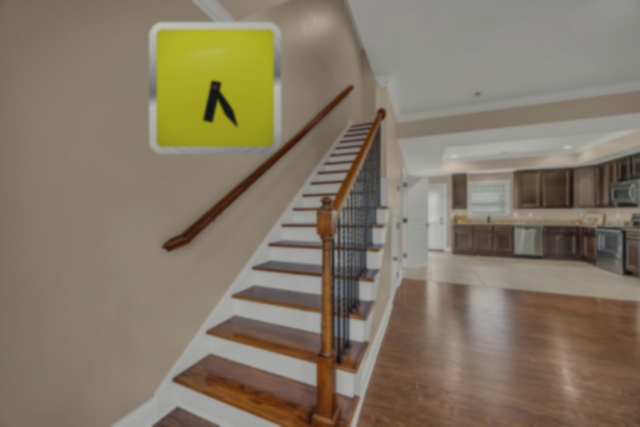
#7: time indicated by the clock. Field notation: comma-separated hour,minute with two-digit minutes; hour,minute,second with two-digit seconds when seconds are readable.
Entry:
6,25
